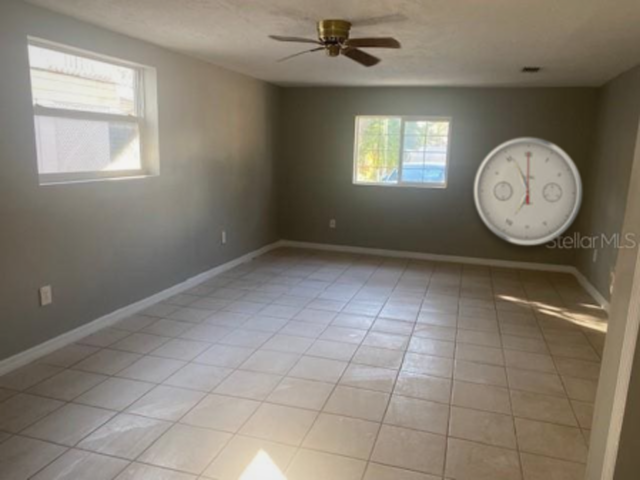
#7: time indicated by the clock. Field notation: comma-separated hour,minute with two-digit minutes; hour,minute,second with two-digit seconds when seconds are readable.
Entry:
6,56
